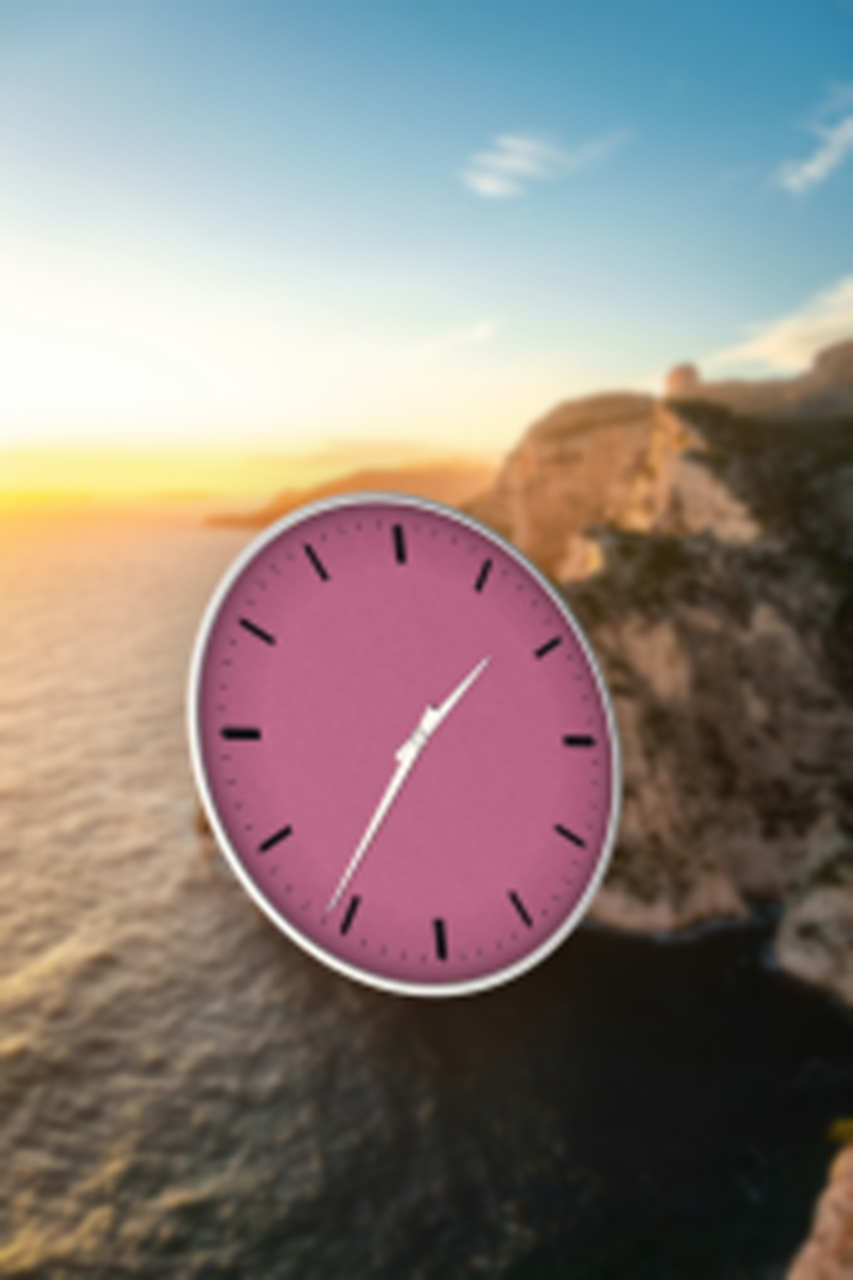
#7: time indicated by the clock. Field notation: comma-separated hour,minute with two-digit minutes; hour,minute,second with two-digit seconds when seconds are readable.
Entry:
1,36
